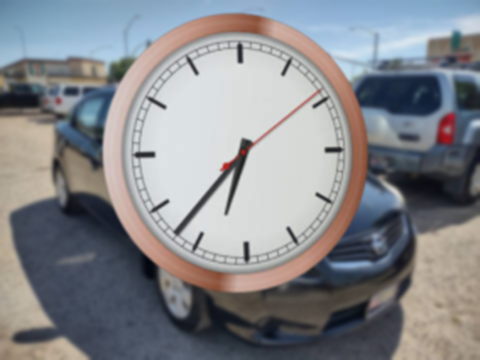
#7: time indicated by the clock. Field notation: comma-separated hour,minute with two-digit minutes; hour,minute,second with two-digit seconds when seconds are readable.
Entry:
6,37,09
